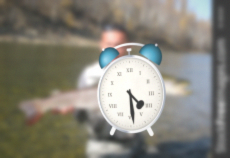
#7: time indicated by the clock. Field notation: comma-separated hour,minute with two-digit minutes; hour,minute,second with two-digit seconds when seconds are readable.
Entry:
4,29
